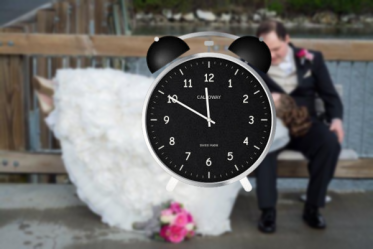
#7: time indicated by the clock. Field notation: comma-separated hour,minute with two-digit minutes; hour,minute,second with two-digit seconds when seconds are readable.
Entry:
11,50
